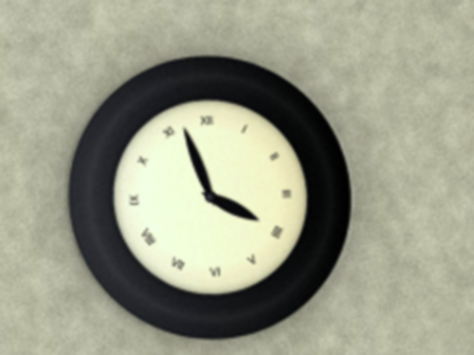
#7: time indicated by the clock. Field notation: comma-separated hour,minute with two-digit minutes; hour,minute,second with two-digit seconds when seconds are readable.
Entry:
3,57
